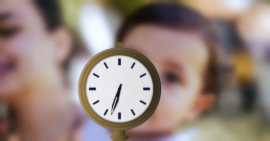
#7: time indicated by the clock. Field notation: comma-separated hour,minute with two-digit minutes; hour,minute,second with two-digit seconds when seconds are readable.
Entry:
6,33
